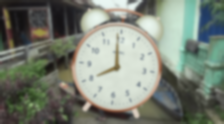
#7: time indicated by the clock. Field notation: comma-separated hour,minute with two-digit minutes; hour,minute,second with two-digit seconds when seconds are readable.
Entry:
7,59
